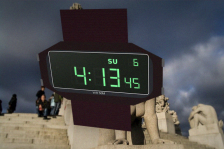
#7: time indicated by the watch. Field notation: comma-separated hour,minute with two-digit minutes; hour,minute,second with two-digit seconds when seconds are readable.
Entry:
4,13,45
